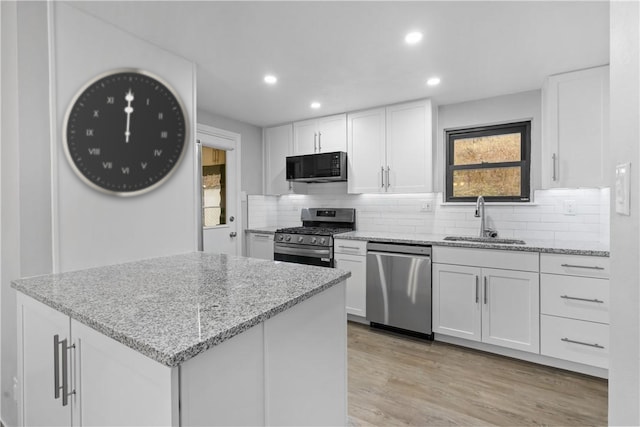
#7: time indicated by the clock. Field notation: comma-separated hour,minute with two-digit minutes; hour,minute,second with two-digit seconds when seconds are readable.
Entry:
12,00
